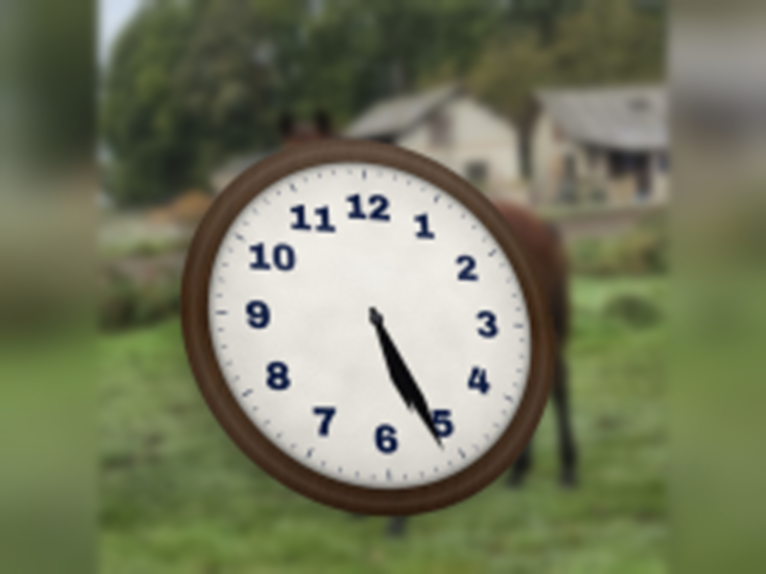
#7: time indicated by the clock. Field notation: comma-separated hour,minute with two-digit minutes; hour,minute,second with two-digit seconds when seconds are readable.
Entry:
5,26
